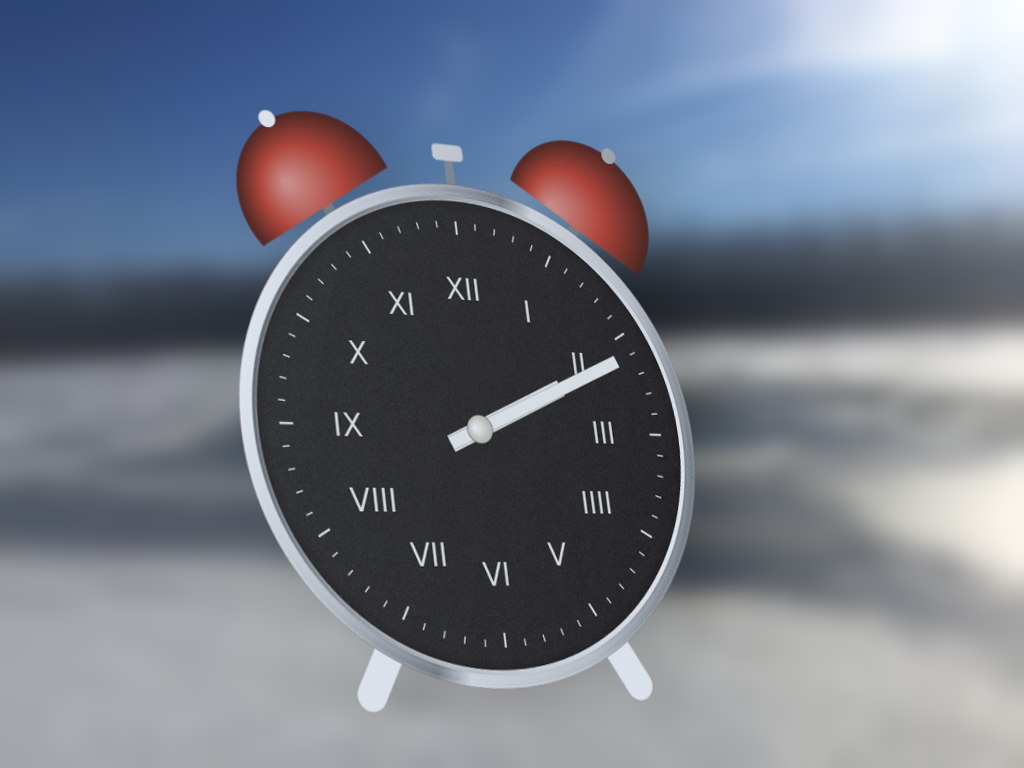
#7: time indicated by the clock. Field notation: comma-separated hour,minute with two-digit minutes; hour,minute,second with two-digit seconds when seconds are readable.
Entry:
2,11
